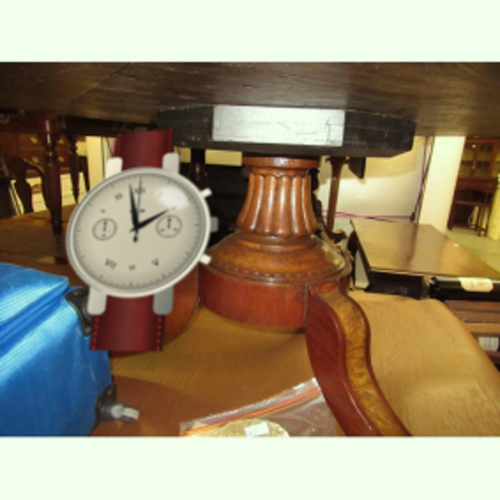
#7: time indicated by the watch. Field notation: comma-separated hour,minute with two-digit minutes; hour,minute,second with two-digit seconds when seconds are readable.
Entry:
1,58
